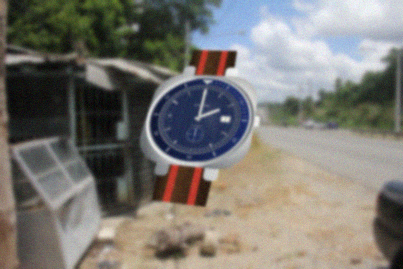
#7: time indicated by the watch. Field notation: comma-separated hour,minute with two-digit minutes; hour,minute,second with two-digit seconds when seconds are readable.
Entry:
2,00
